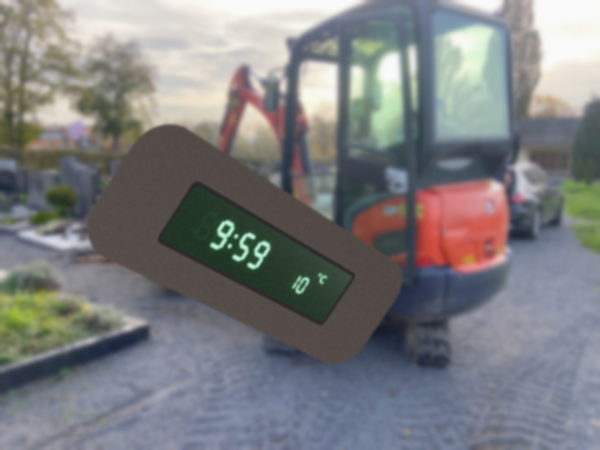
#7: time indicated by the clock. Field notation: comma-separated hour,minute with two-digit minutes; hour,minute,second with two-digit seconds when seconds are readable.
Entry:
9,59
